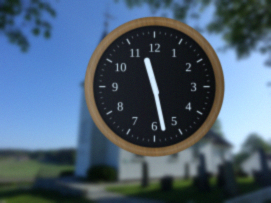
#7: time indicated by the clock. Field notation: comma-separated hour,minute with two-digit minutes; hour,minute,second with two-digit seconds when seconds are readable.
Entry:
11,28
